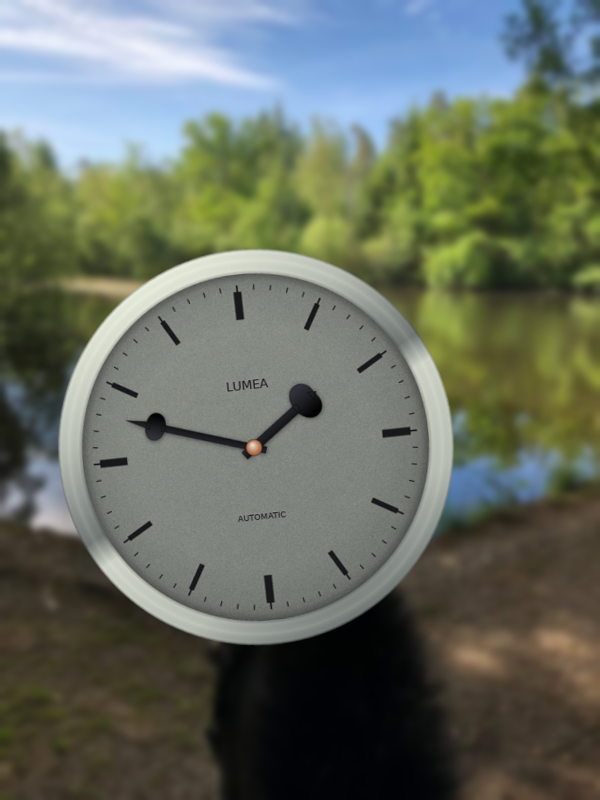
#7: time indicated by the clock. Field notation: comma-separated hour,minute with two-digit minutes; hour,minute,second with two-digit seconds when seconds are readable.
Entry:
1,48
